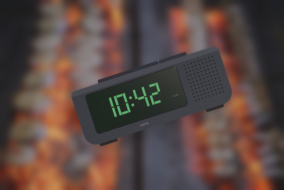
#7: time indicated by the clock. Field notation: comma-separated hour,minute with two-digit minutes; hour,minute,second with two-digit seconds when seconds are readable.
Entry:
10,42
